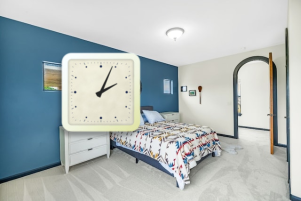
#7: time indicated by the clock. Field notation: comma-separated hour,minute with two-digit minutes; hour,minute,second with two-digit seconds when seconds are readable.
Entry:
2,04
